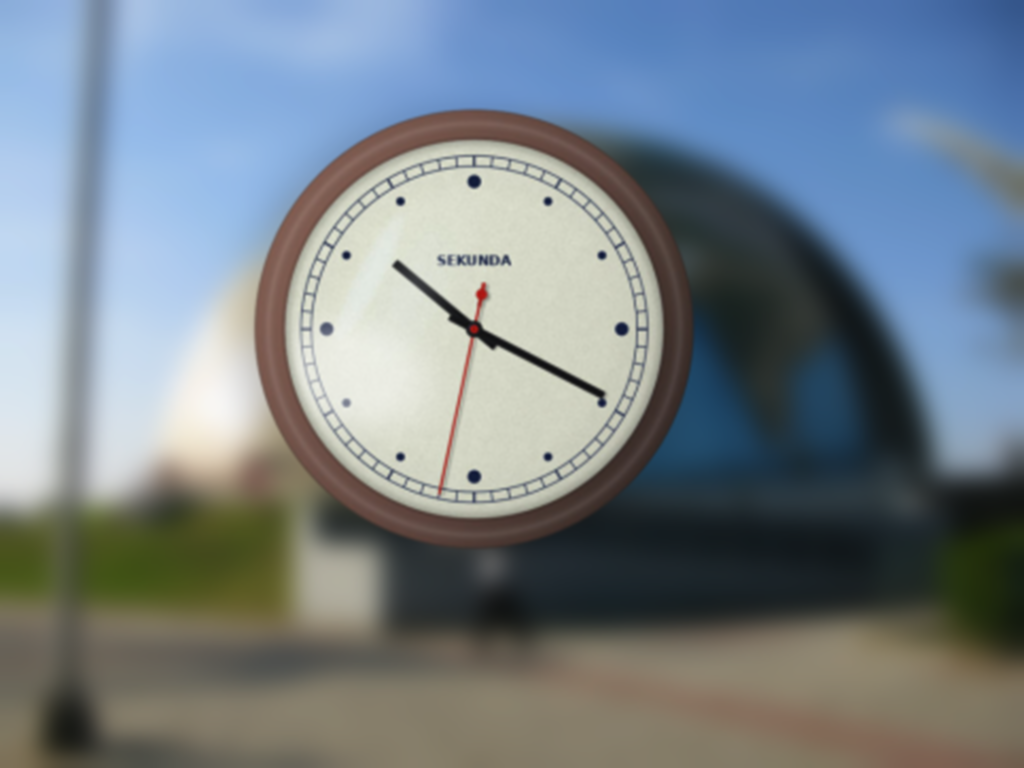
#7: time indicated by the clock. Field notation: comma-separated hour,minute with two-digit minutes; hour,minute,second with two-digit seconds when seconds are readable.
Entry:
10,19,32
